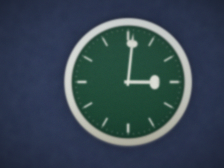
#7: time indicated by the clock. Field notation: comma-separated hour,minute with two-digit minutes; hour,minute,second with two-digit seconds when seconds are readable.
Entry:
3,01
